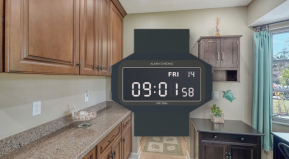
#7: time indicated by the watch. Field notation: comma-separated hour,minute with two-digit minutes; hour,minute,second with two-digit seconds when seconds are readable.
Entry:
9,01,58
